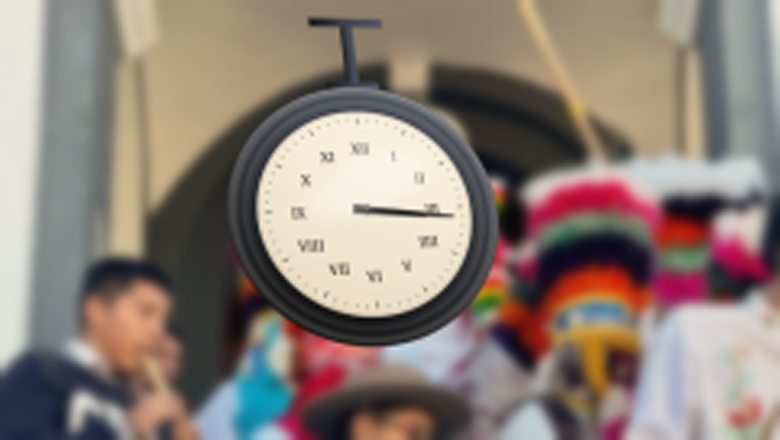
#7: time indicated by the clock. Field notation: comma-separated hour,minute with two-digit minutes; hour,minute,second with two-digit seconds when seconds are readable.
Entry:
3,16
